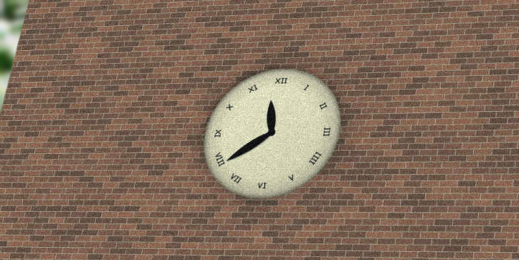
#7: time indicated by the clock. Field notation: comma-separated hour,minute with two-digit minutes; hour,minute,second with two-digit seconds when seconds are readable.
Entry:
11,39
